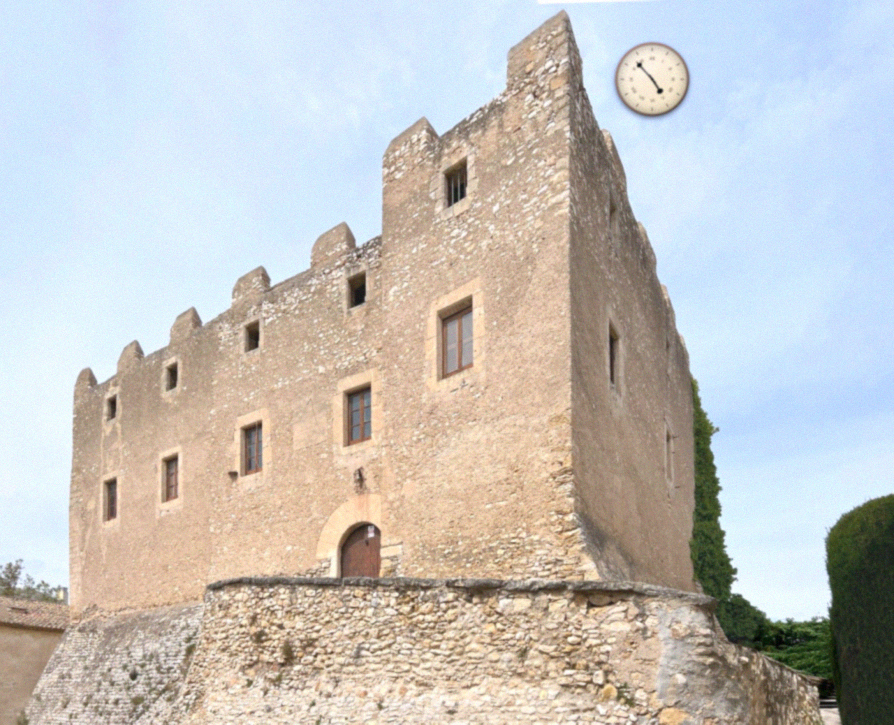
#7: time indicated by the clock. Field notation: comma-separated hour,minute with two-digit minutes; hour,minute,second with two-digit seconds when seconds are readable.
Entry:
4,53
